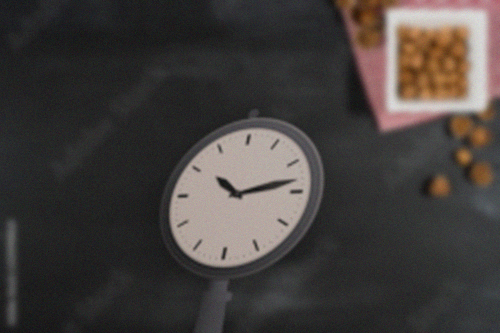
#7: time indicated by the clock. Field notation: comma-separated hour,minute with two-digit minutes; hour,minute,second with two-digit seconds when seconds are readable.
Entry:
10,13
